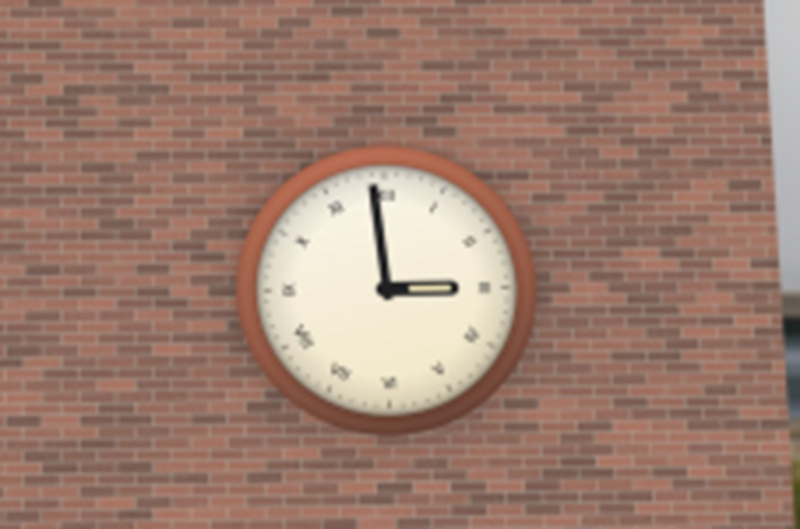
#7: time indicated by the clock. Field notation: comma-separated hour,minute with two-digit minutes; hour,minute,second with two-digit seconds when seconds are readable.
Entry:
2,59
